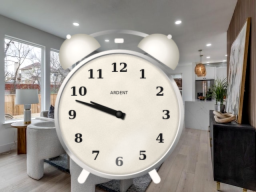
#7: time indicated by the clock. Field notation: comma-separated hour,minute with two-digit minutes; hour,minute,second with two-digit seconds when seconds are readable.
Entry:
9,48
